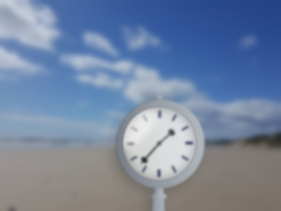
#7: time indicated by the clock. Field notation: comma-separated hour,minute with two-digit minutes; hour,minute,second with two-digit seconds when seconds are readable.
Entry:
1,37
